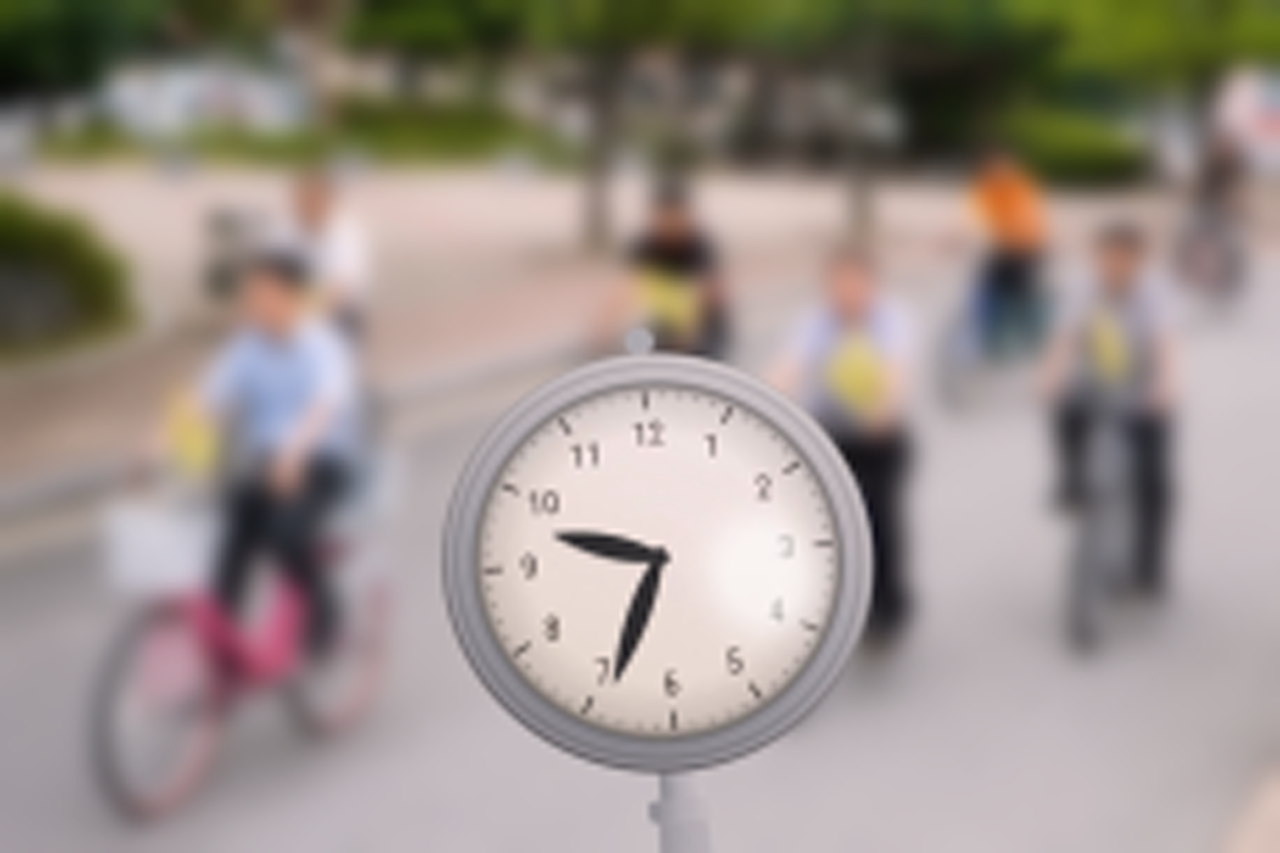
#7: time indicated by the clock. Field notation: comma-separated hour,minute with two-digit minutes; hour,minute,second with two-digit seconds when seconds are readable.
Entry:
9,34
